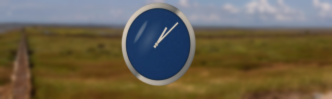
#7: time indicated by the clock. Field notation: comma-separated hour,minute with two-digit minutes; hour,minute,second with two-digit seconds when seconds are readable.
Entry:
1,08
